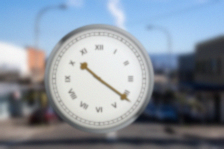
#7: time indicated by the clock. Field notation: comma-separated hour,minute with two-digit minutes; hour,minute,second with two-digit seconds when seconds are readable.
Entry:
10,21
